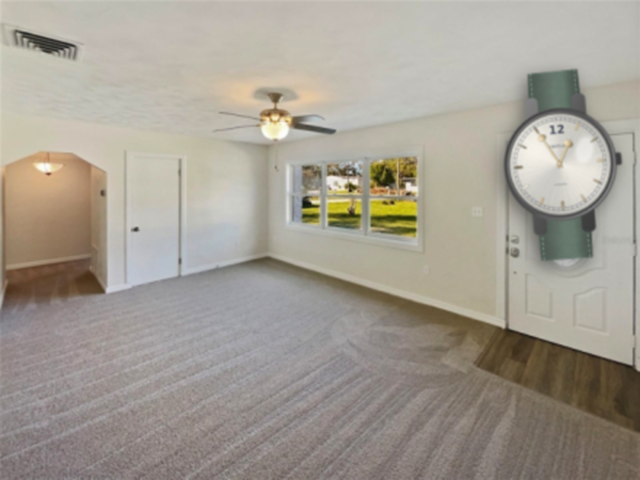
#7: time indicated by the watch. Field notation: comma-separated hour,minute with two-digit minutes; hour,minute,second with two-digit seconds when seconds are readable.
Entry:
12,55
